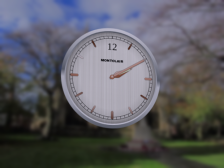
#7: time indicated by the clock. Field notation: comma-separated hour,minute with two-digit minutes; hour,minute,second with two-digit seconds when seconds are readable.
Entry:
2,10
